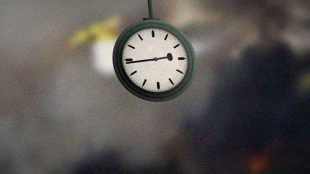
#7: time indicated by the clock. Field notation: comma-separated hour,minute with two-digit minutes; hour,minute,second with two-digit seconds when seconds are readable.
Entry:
2,44
